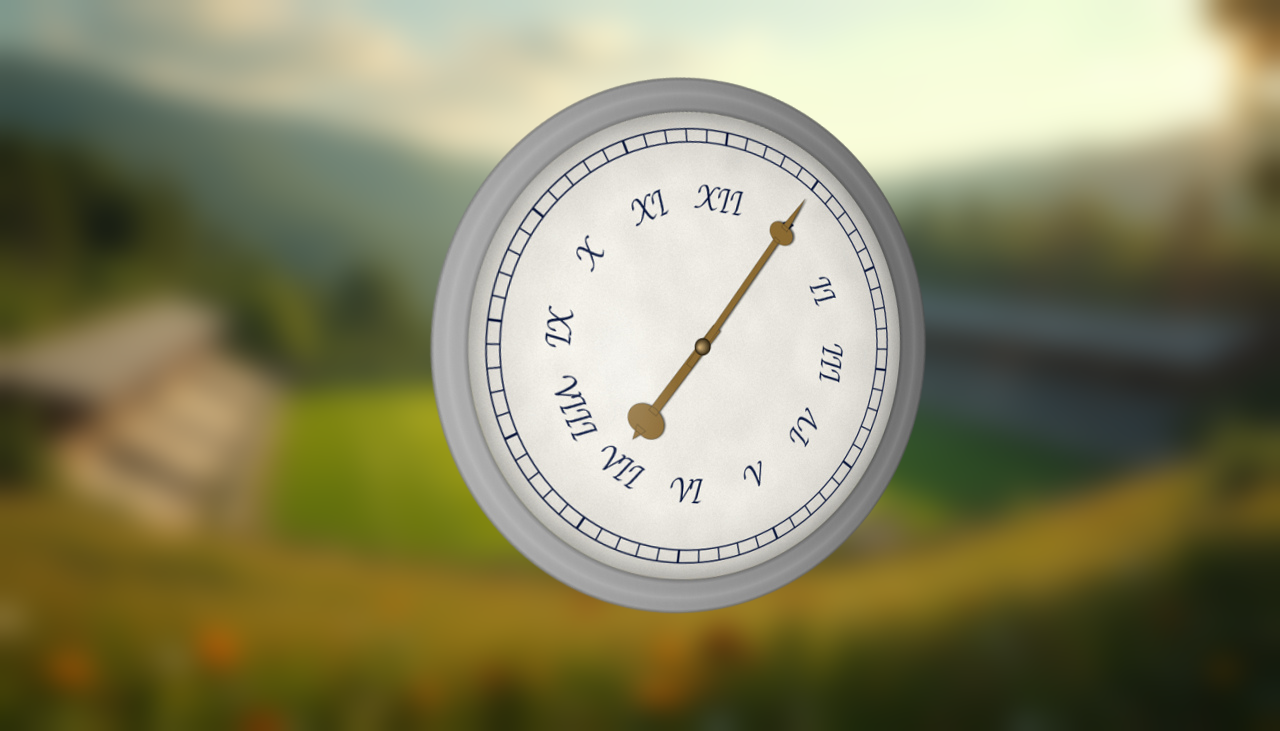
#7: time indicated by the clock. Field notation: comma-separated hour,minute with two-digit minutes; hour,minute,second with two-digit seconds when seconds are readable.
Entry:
7,05
